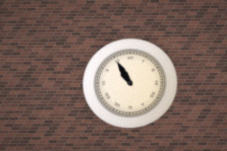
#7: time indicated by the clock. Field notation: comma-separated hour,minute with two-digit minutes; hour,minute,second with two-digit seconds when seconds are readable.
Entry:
10,55
